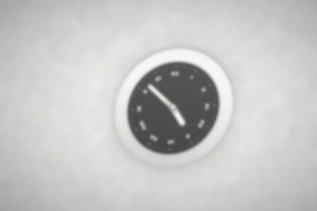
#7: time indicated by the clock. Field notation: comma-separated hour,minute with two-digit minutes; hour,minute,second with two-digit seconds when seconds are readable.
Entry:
4,52
